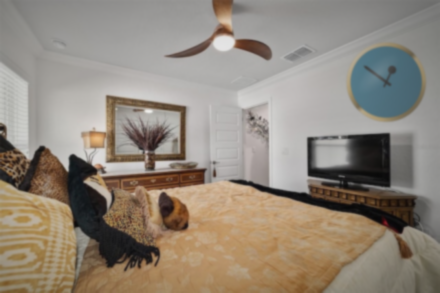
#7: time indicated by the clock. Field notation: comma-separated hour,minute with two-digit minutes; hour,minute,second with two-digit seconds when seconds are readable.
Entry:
12,51
